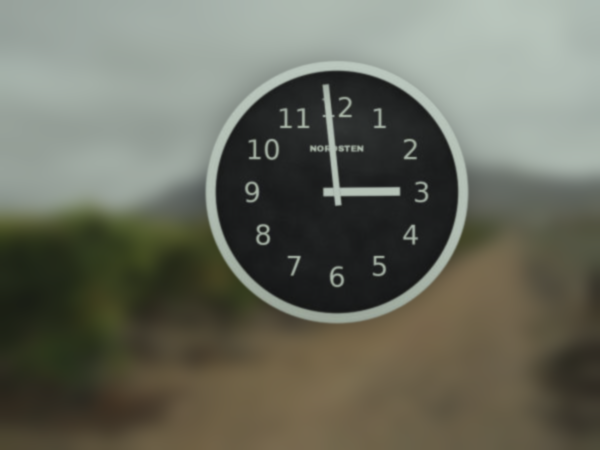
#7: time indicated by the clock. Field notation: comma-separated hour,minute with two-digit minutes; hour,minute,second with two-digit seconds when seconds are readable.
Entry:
2,59
